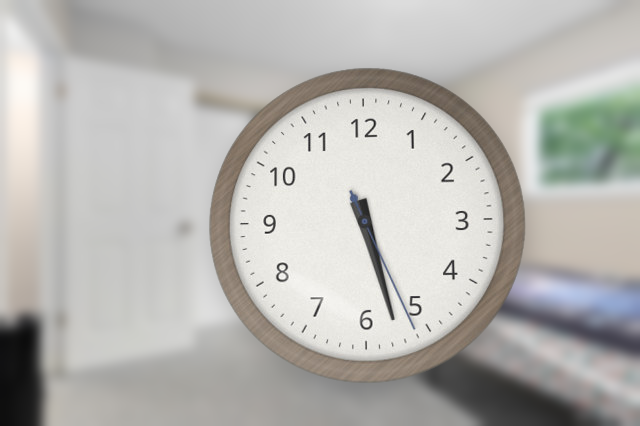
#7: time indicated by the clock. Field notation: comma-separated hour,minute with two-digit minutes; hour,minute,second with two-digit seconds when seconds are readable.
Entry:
5,27,26
